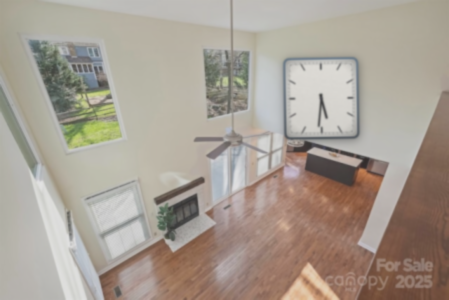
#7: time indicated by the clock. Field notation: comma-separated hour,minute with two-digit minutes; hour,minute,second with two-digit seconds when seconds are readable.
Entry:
5,31
